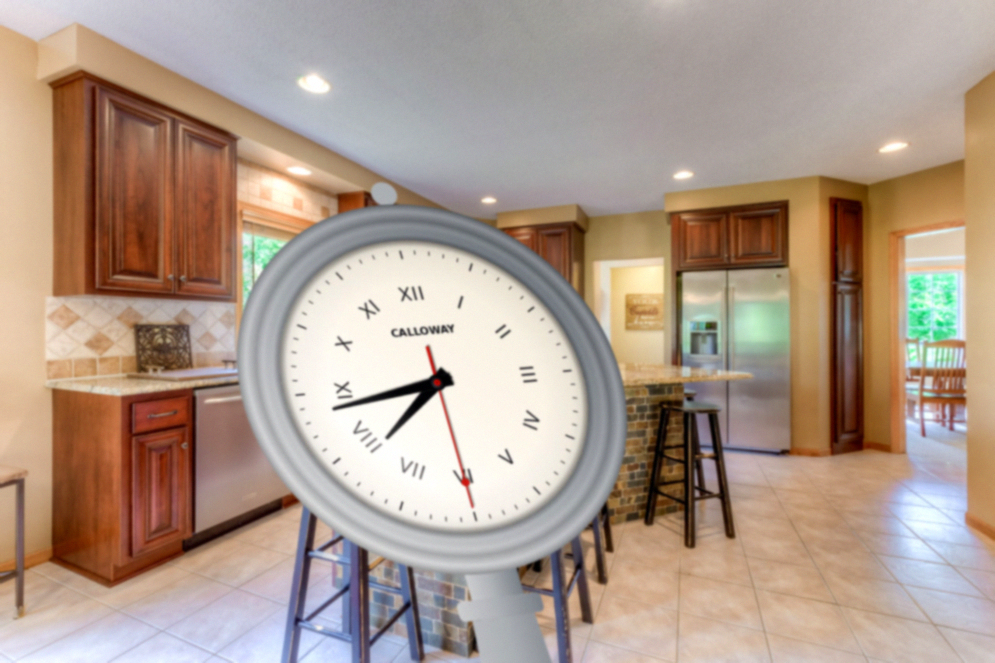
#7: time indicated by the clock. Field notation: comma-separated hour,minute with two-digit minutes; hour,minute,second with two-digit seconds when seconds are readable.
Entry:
7,43,30
